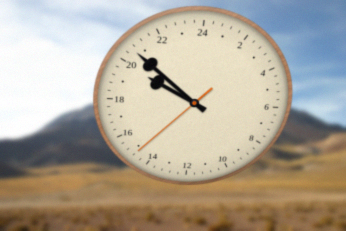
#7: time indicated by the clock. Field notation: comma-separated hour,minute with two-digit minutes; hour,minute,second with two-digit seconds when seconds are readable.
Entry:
19,51,37
